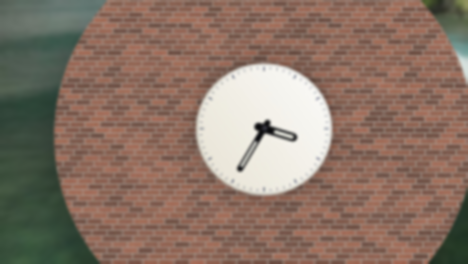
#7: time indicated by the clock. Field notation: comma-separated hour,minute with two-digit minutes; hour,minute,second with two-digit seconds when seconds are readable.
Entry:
3,35
